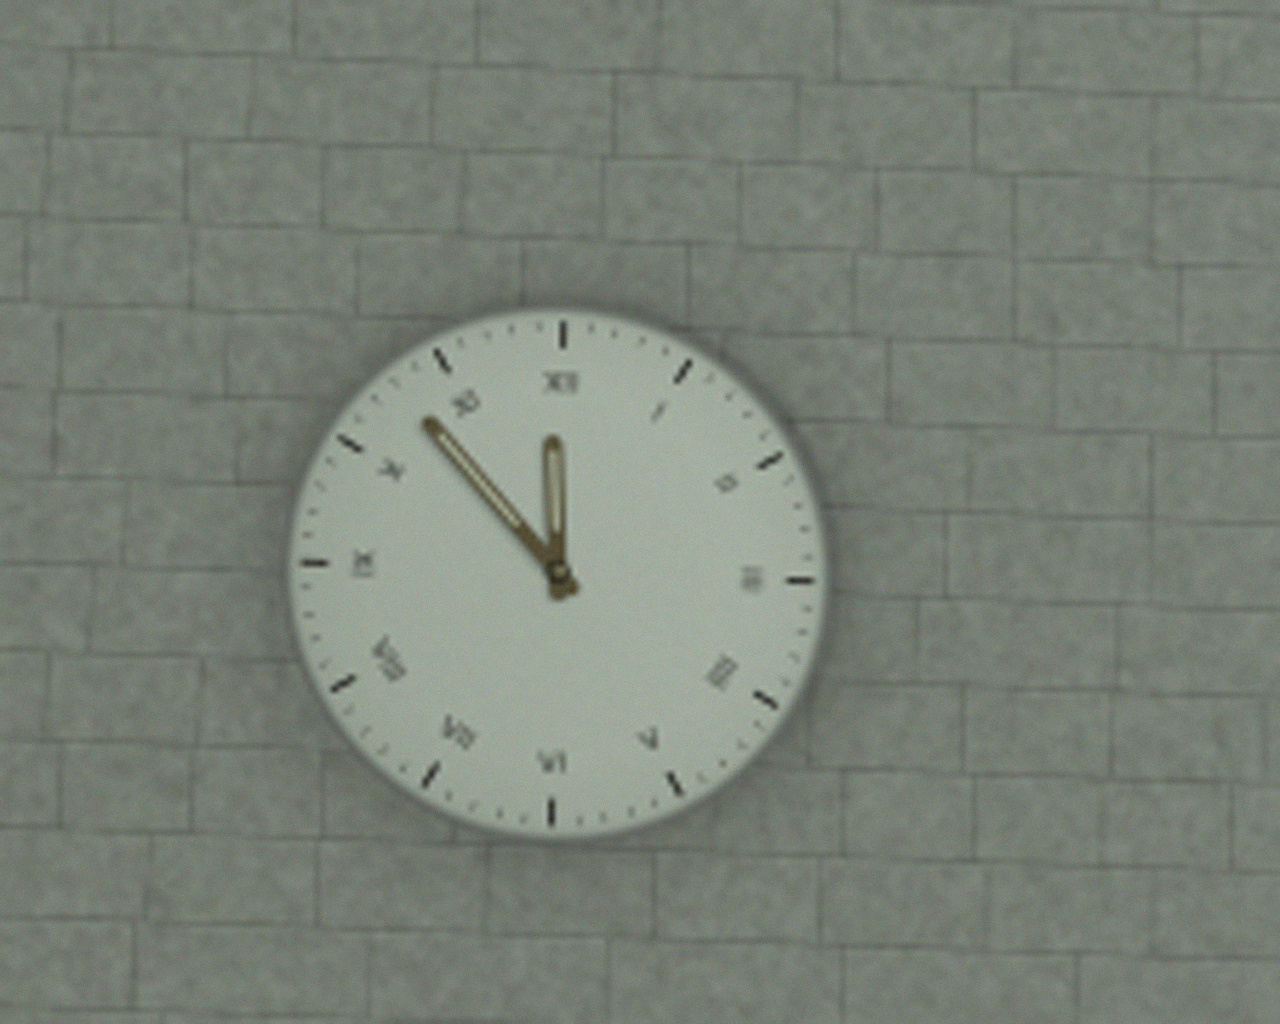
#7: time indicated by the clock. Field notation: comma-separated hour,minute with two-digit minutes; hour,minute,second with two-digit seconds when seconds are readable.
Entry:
11,53
